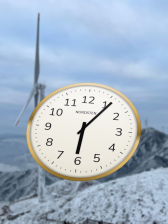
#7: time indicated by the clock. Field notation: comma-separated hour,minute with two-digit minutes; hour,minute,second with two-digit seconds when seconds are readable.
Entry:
6,06
